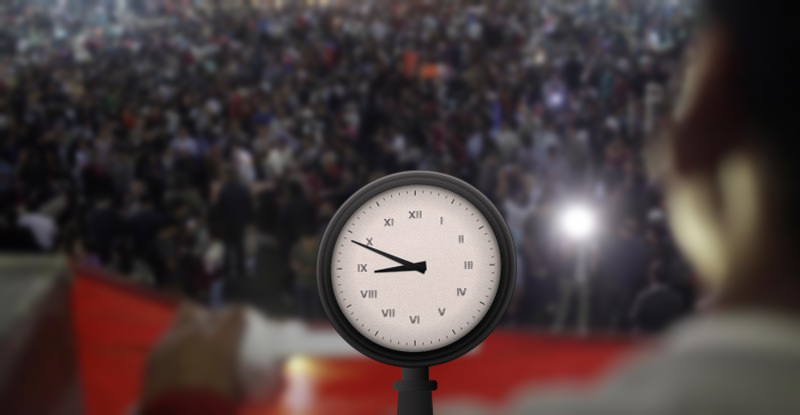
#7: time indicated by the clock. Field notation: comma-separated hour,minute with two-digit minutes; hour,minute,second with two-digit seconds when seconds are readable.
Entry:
8,49
